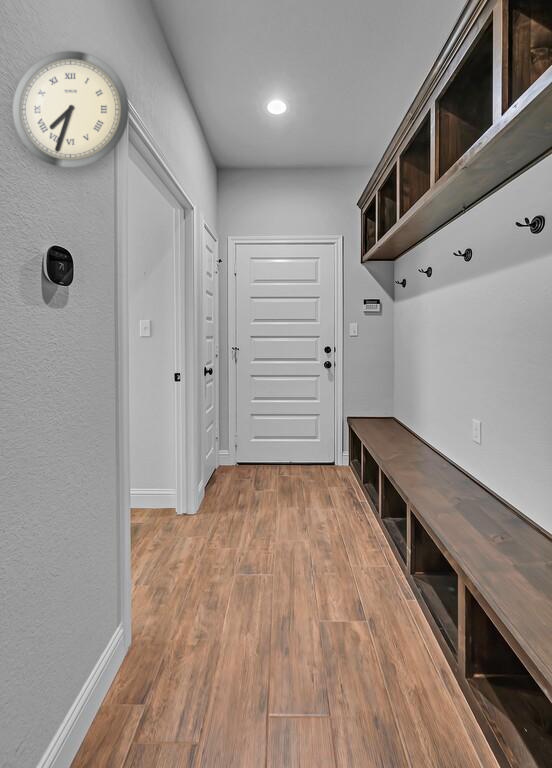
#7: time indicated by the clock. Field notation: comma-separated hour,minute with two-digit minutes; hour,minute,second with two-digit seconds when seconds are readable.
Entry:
7,33
